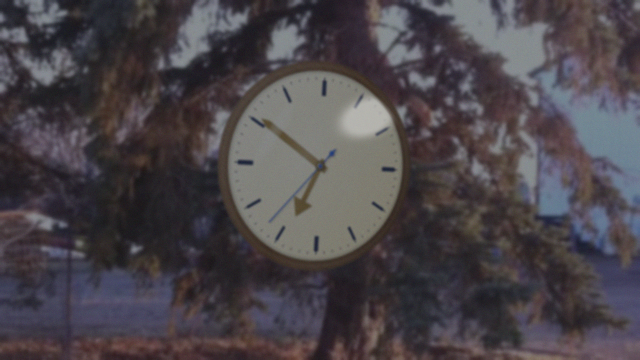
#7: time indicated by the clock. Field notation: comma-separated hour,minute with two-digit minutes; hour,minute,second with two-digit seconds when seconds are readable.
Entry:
6,50,37
